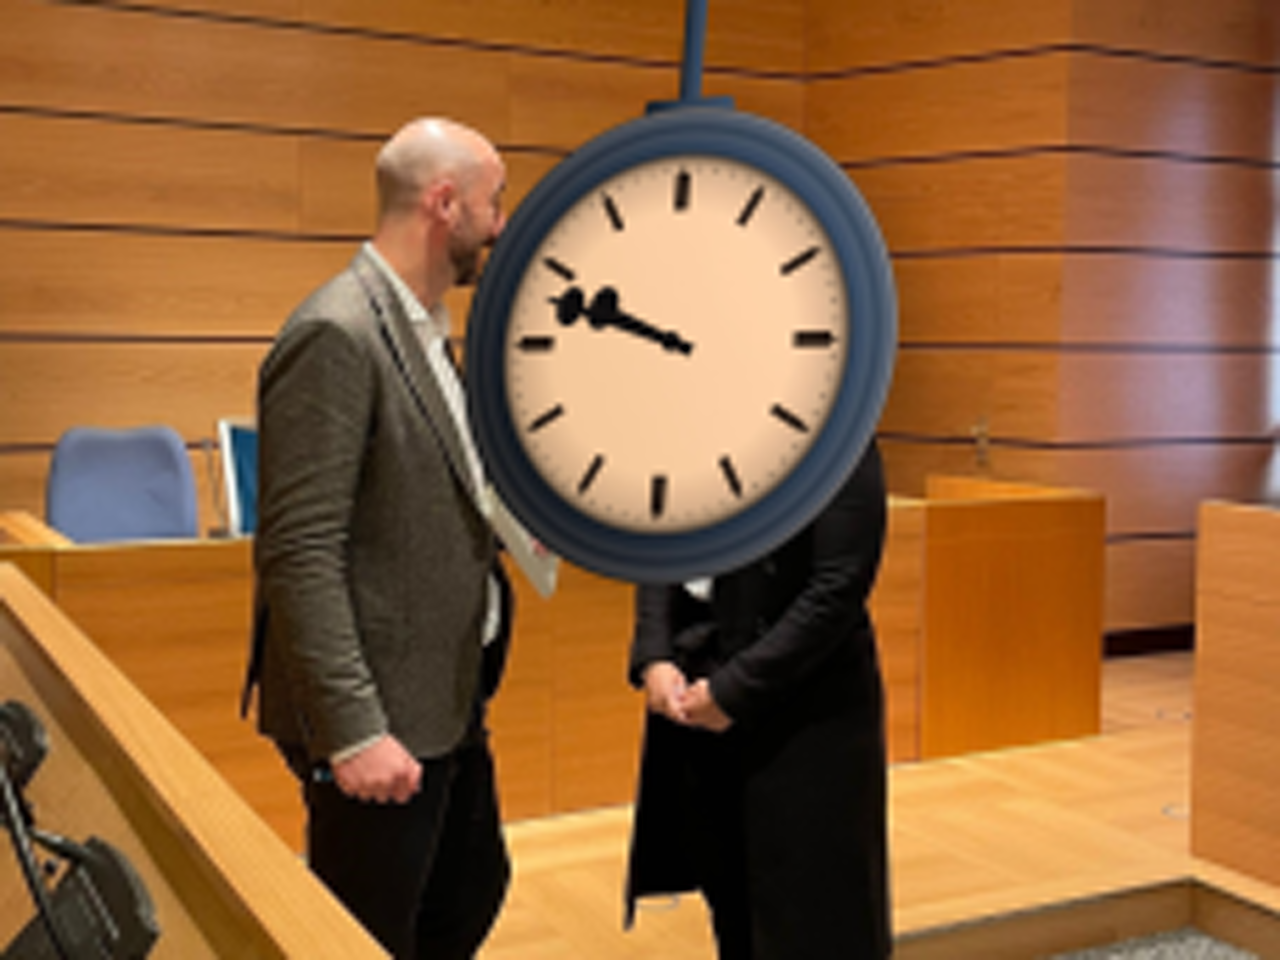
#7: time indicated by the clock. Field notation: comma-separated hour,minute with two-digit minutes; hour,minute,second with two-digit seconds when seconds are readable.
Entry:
9,48
